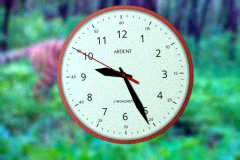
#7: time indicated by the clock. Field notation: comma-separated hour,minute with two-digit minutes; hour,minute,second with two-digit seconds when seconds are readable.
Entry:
9,25,50
